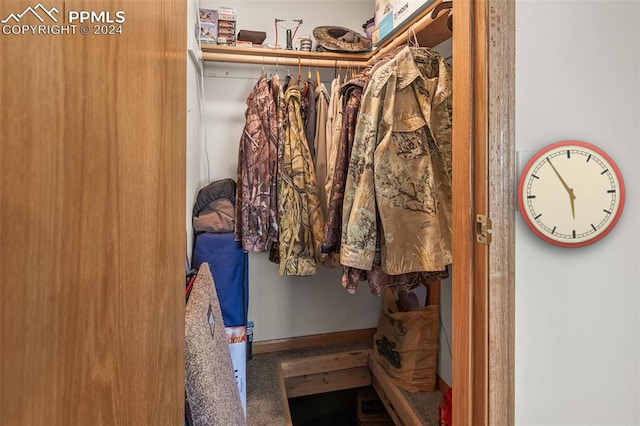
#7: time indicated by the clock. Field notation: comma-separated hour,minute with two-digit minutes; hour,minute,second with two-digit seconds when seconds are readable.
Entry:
5,55
